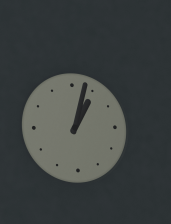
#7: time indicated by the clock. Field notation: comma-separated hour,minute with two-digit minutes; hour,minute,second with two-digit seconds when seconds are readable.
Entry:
1,03
